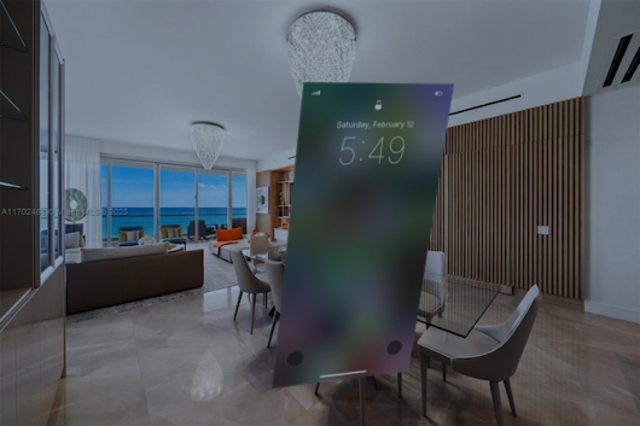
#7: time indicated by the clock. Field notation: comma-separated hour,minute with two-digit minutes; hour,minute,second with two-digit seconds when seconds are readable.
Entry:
5,49
